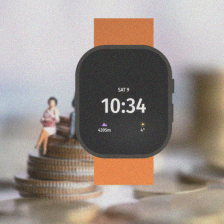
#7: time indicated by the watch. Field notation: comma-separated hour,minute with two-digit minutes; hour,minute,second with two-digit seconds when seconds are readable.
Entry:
10,34
